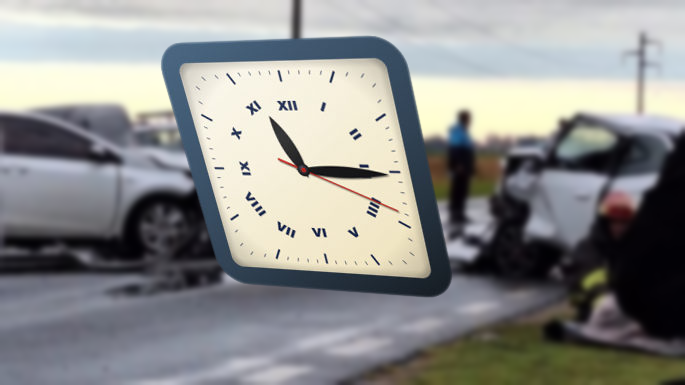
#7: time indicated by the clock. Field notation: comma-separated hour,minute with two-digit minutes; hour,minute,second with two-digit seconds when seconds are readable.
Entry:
11,15,19
